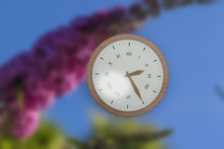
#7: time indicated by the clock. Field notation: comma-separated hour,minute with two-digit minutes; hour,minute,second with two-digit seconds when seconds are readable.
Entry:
2,25
